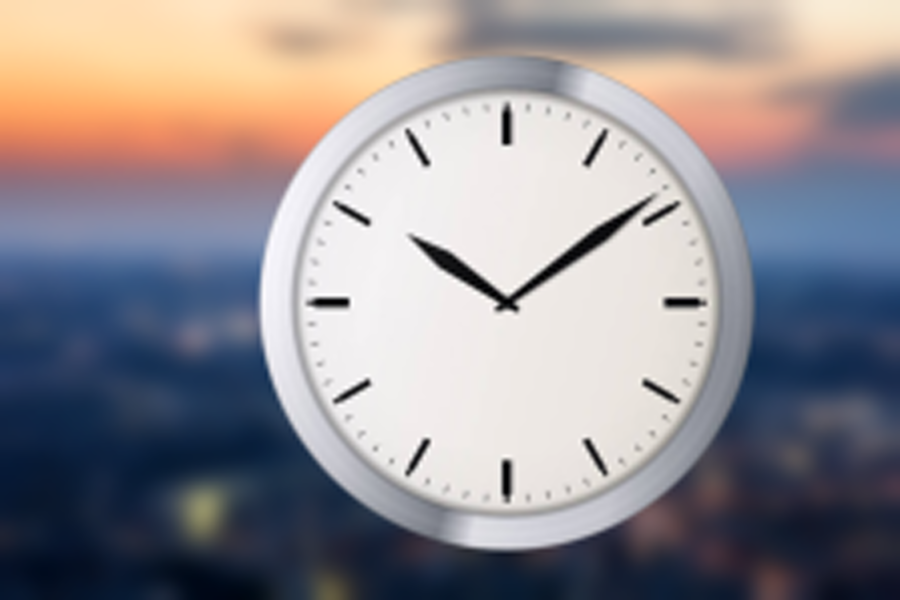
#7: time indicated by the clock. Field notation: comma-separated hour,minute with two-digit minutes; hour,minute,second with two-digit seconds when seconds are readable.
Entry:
10,09
